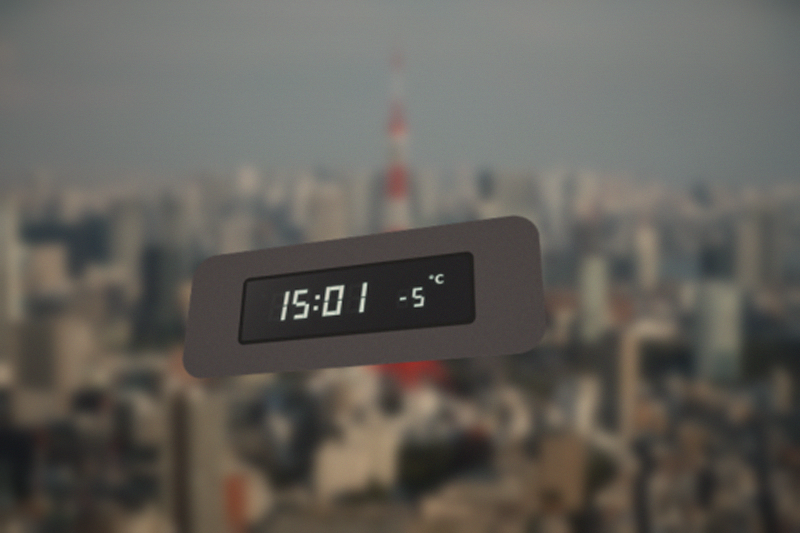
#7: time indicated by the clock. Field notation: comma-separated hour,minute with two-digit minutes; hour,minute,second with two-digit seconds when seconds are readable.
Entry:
15,01
